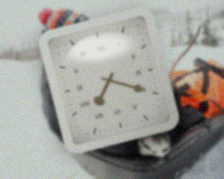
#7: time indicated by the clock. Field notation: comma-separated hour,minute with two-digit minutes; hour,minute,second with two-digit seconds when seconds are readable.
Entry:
7,20
